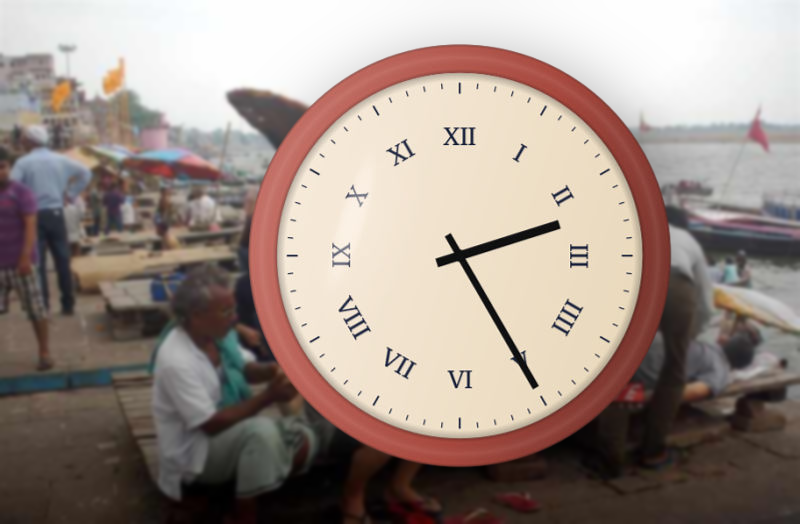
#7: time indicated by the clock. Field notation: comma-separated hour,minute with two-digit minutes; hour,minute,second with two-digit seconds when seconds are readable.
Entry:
2,25
